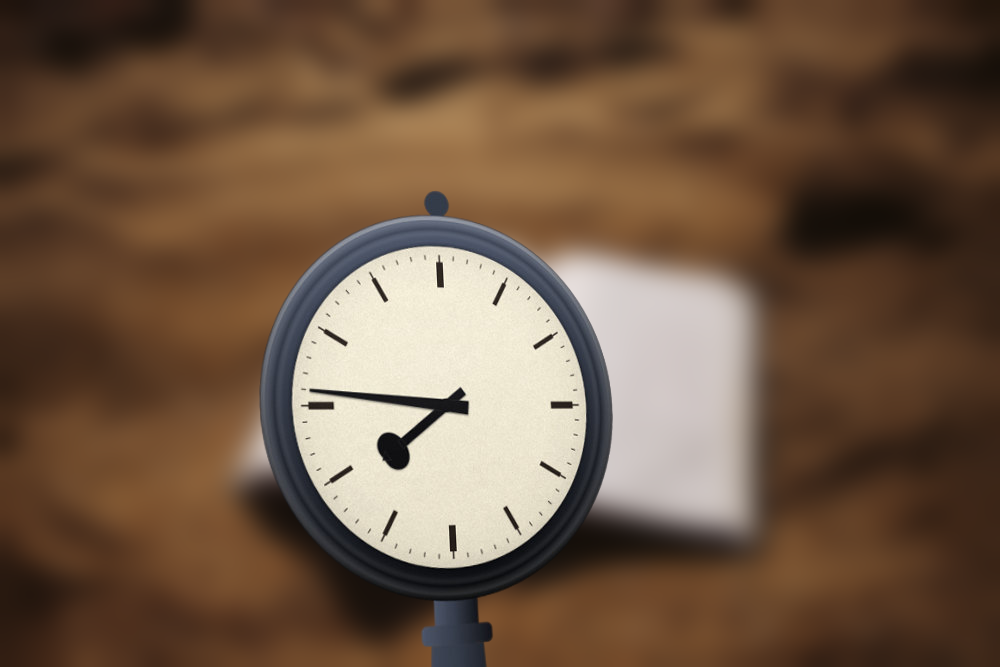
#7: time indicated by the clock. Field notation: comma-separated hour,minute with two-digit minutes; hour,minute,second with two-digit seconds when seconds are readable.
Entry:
7,46
